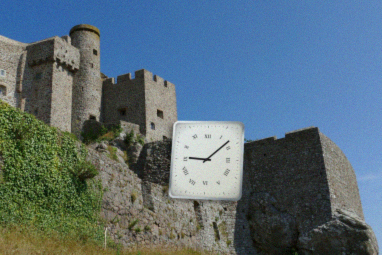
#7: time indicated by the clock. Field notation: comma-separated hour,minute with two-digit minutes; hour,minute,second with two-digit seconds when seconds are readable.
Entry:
9,08
